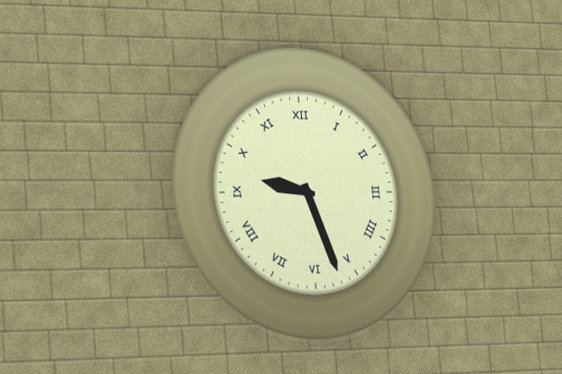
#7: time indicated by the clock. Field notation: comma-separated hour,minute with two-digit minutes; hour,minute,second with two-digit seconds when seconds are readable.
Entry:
9,27
